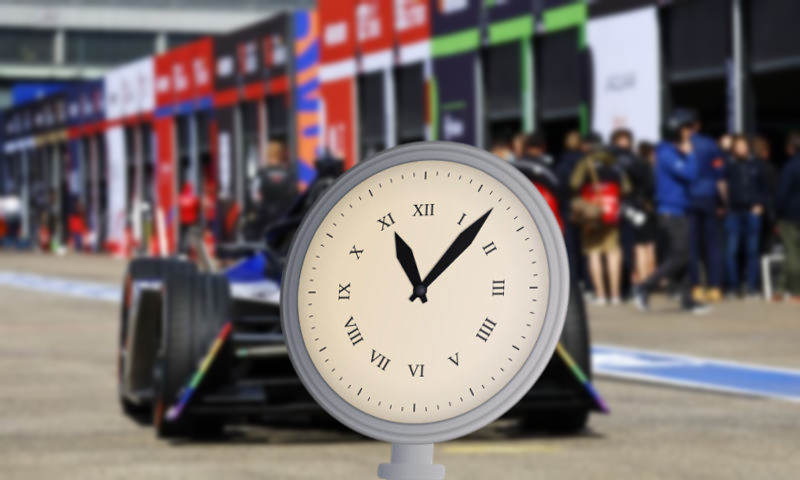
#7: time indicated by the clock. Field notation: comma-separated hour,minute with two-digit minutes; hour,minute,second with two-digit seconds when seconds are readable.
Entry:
11,07
